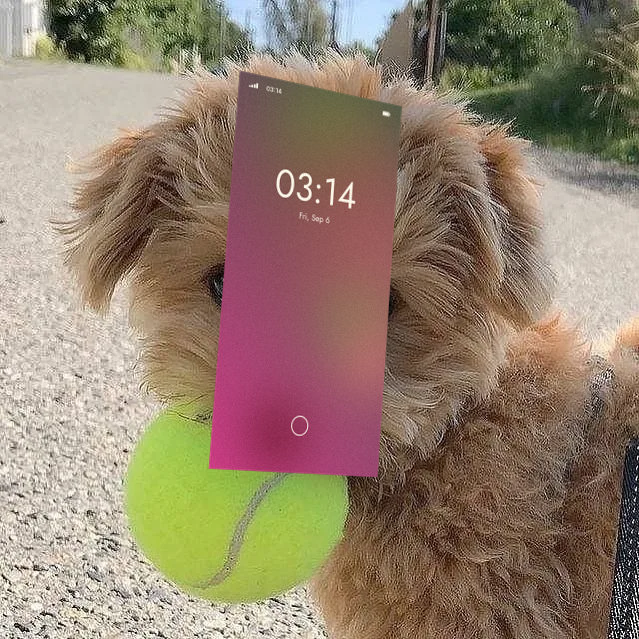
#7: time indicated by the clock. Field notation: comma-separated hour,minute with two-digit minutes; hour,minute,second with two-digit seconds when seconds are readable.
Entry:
3,14
